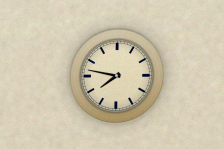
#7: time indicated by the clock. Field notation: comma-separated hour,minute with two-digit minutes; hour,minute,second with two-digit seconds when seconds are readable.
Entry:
7,47
